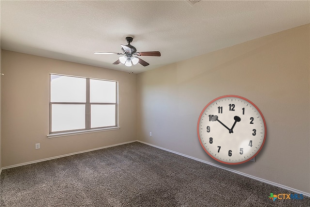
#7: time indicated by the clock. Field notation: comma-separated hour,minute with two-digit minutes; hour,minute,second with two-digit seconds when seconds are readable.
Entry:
12,51
